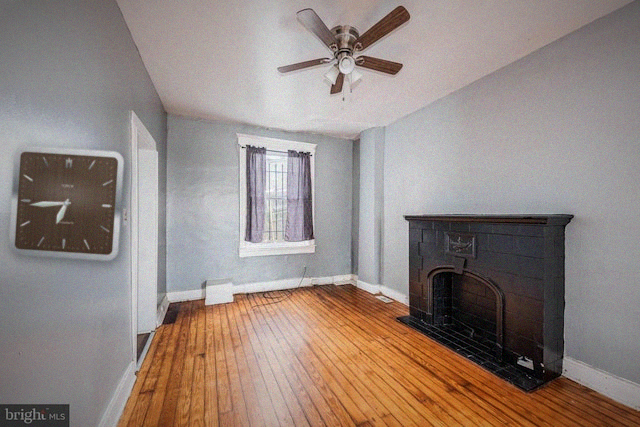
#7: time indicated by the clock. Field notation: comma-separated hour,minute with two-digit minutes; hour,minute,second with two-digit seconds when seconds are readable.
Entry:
6,44
